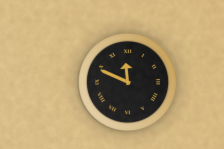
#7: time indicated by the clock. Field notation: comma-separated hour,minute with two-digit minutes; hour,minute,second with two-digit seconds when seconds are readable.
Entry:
11,49
